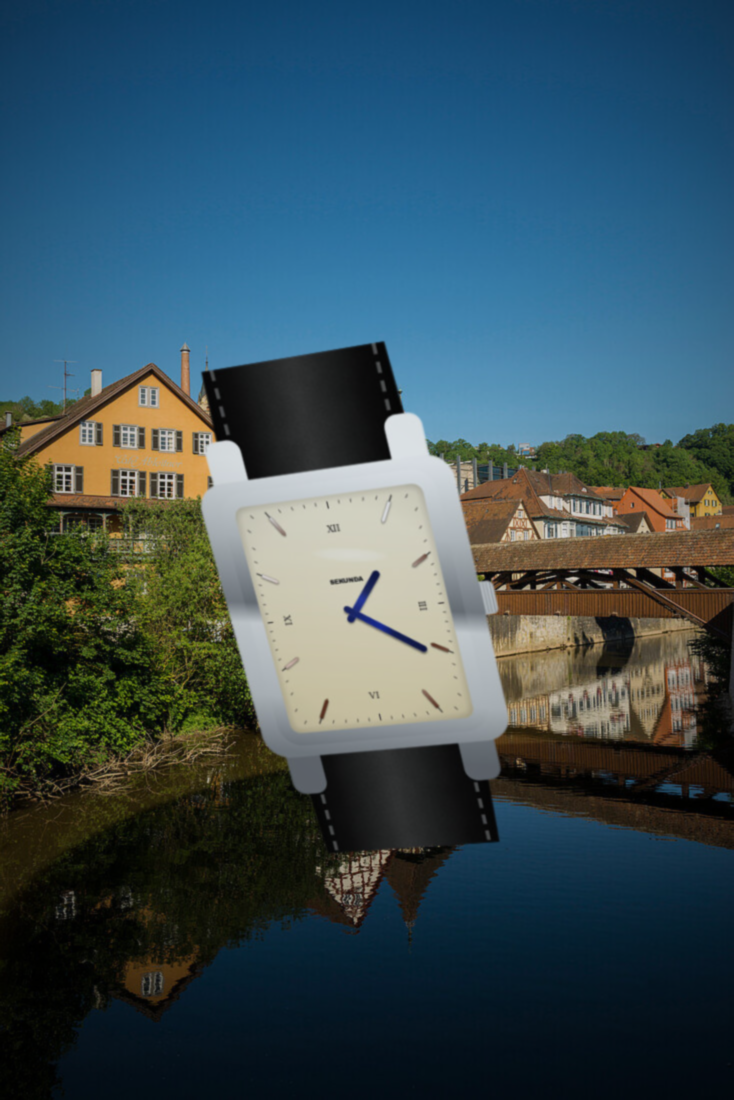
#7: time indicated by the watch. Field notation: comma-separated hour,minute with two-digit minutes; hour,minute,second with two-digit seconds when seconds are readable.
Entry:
1,21
